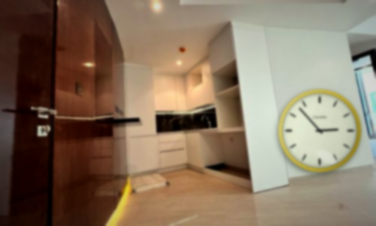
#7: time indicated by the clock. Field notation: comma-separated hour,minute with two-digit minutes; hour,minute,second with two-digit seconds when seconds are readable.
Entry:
2,53
